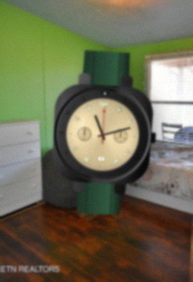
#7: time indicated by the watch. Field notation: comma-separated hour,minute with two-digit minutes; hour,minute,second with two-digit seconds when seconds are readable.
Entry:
11,12
